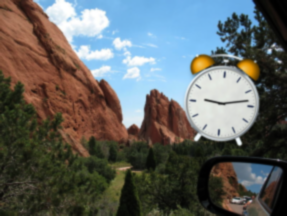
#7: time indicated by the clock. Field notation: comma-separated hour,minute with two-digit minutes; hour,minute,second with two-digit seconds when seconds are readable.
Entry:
9,13
